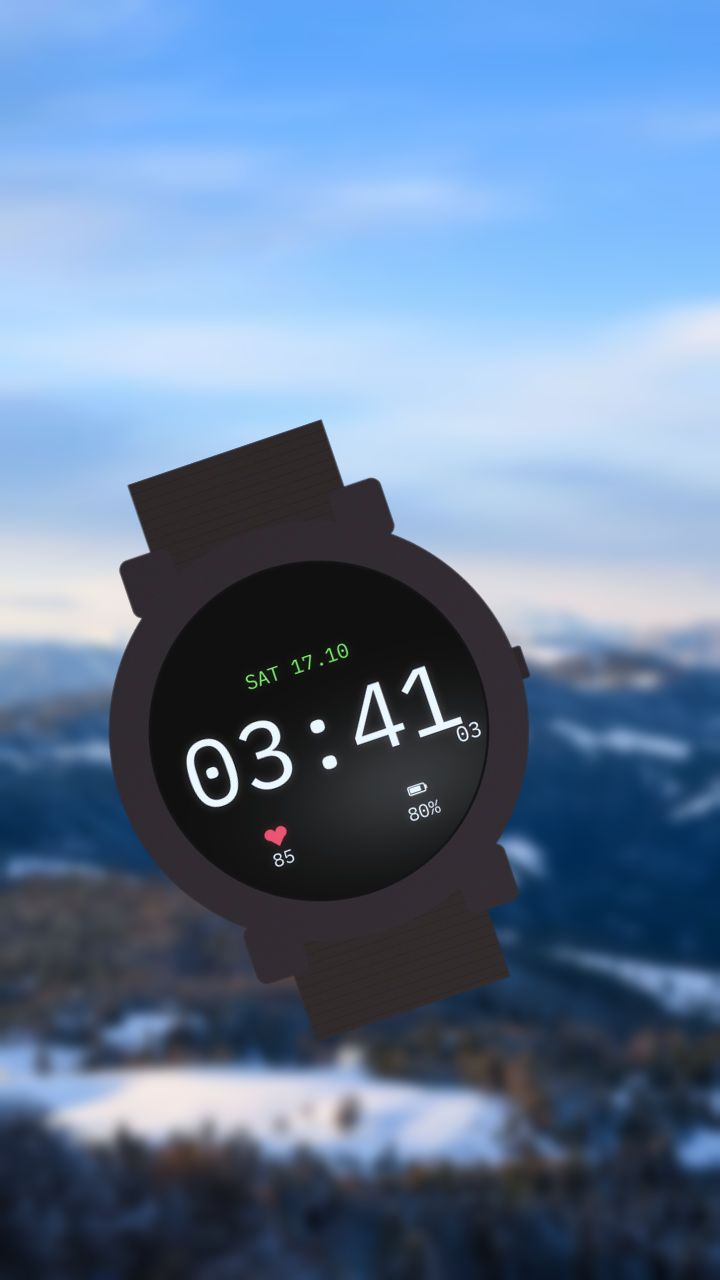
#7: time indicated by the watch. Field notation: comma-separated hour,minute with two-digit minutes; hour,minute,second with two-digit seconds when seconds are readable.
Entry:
3,41,03
